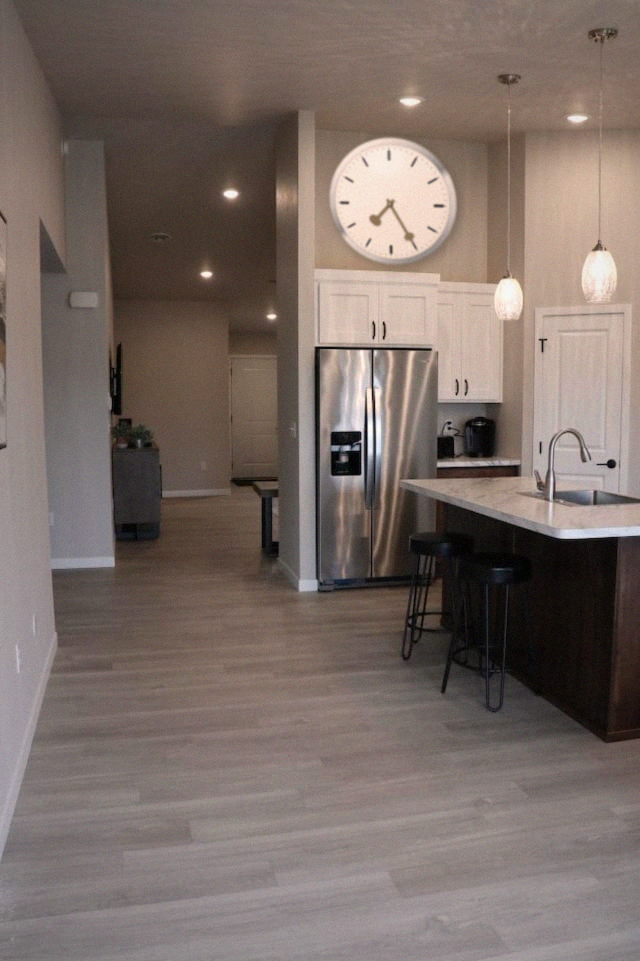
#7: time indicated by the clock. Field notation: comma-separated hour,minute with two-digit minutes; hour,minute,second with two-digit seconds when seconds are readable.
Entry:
7,25
